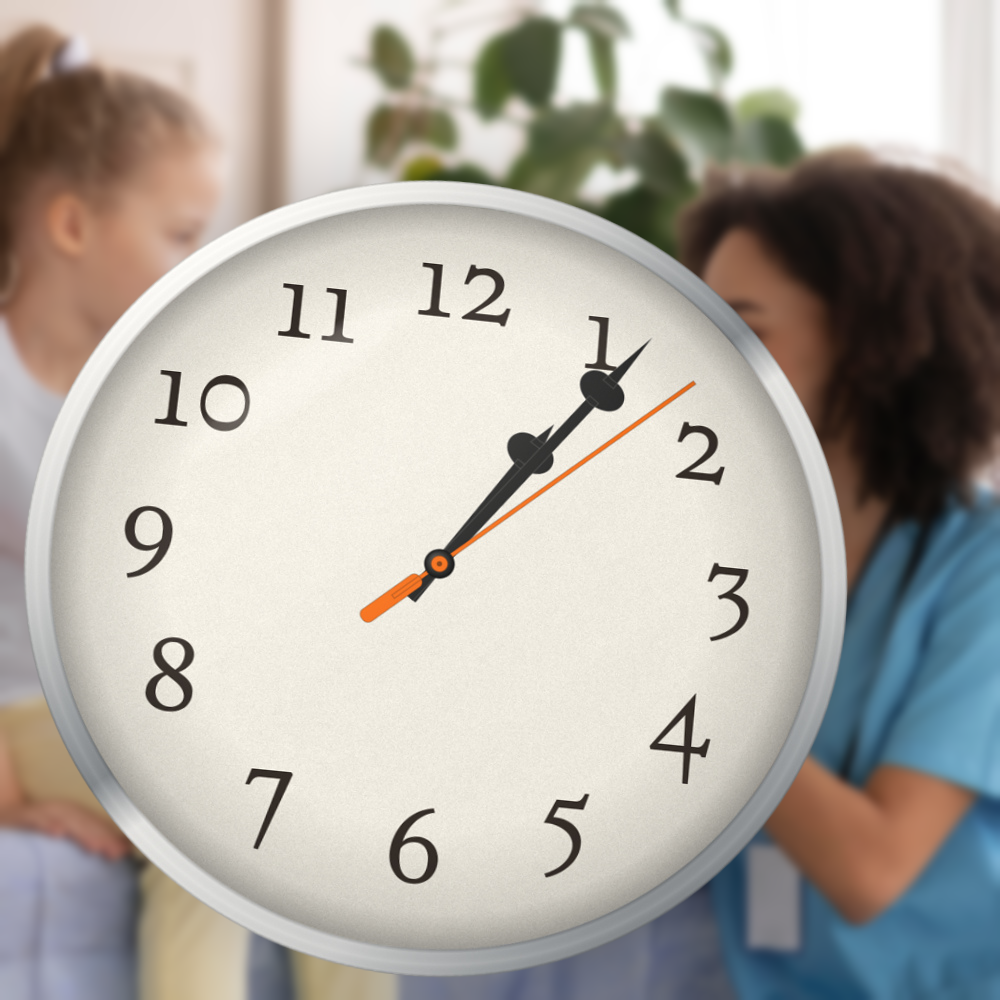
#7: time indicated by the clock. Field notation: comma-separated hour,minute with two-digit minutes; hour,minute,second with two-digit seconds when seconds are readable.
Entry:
1,06,08
